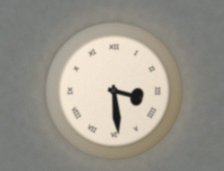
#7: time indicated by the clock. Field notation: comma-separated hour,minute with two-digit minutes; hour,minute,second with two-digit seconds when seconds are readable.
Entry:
3,29
